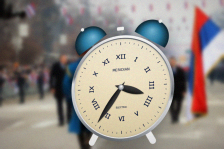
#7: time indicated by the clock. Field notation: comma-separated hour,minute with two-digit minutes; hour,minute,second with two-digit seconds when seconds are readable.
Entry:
3,36
